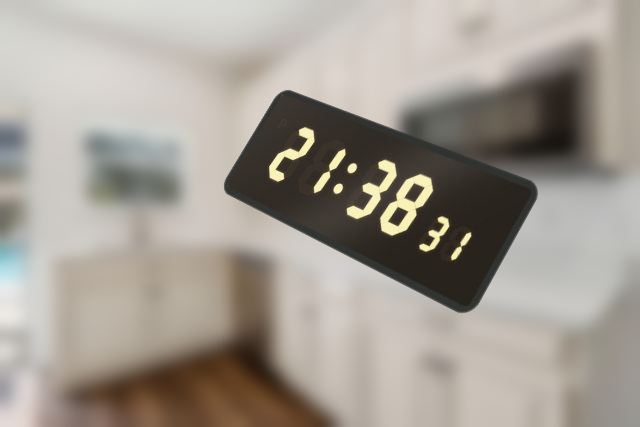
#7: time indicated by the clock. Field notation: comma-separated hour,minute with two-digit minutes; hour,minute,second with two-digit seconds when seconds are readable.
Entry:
21,38,31
